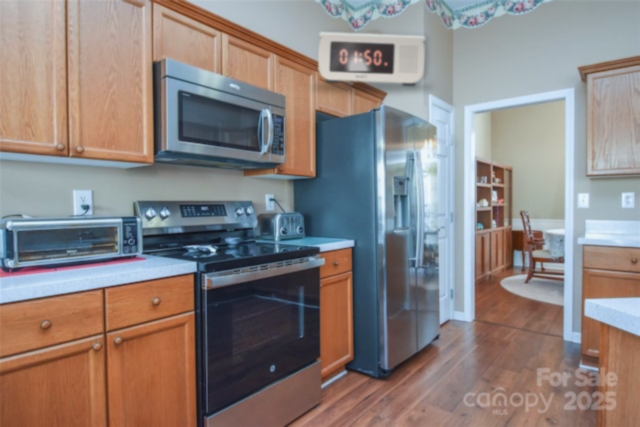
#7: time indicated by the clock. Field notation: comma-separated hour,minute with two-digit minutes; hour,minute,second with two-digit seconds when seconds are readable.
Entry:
1,50
